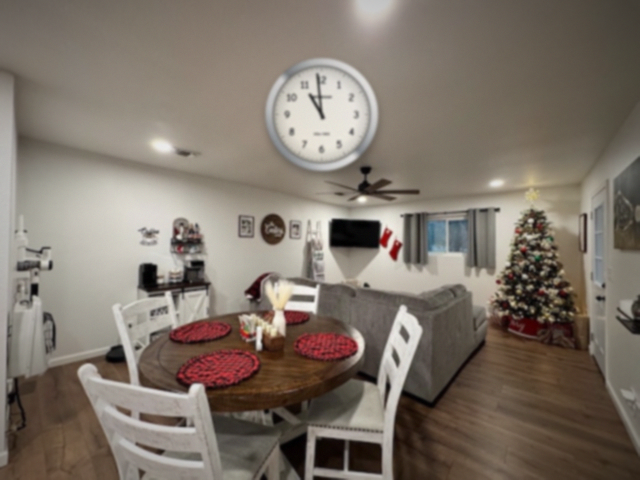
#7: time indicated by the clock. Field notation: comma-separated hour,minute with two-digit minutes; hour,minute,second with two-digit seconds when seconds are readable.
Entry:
10,59
